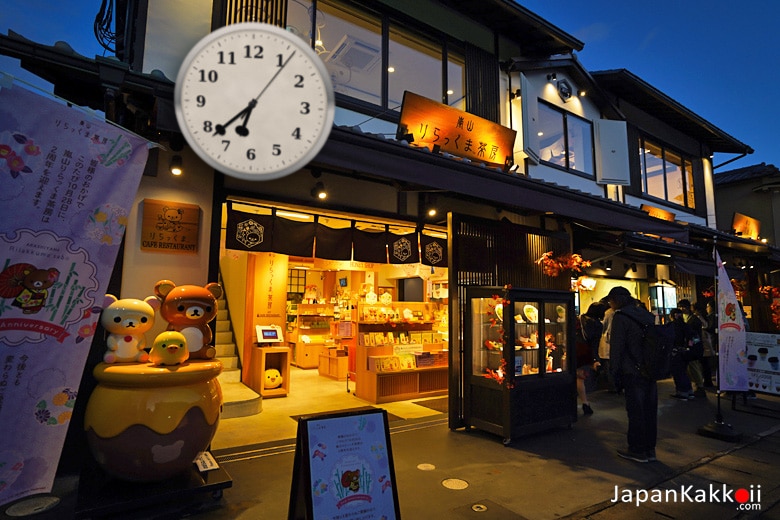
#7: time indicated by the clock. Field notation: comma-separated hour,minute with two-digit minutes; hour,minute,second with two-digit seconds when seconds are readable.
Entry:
6,38,06
